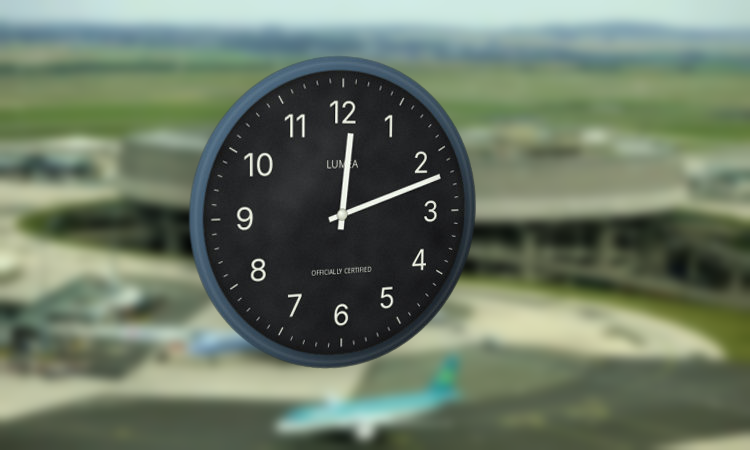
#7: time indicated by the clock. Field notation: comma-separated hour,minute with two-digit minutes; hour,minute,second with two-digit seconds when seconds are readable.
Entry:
12,12
